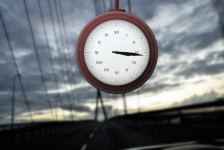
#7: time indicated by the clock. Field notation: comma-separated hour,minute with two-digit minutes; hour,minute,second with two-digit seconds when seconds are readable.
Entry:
3,16
